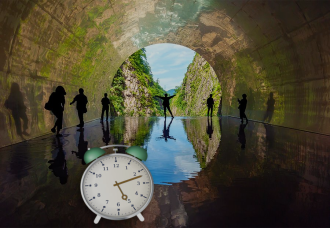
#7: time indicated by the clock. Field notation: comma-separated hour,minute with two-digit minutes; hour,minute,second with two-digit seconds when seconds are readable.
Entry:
5,12
